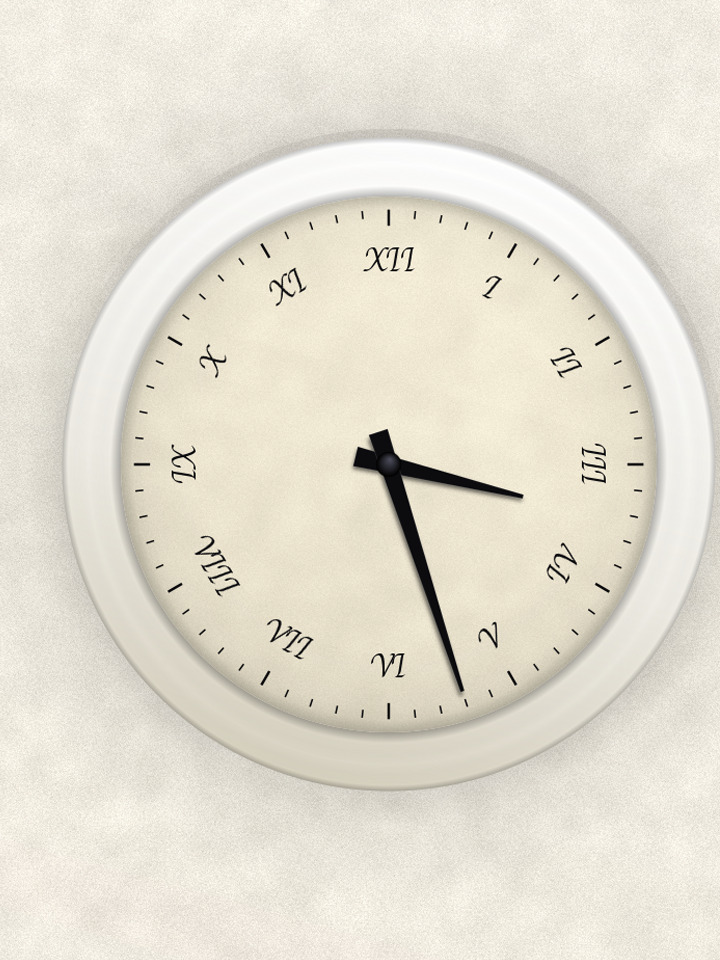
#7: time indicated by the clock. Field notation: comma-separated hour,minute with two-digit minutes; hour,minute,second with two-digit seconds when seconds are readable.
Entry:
3,27
